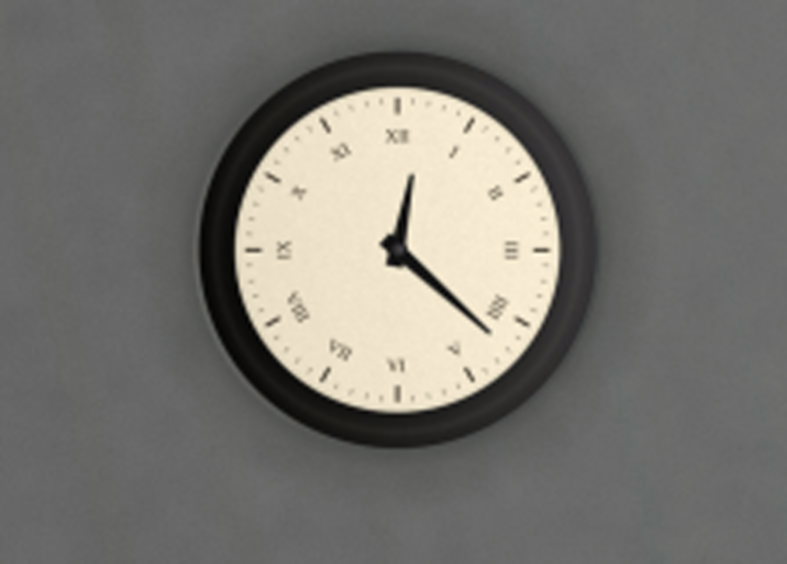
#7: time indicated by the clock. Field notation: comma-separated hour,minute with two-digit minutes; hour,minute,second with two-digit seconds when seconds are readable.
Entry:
12,22
